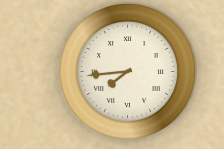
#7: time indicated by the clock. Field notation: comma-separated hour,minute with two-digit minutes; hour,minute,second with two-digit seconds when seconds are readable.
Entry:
7,44
